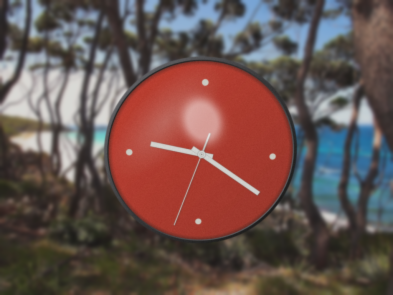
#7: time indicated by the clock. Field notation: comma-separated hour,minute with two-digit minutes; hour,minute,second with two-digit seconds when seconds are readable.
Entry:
9,20,33
